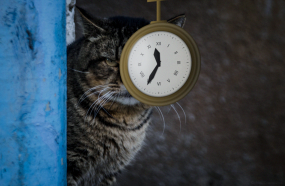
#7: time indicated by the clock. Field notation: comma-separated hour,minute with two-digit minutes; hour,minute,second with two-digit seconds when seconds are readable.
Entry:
11,35
